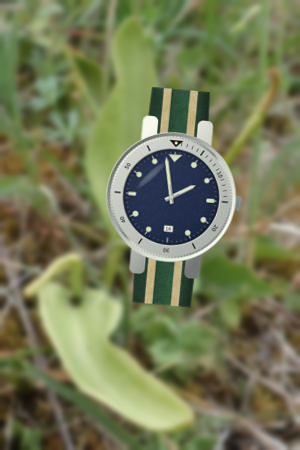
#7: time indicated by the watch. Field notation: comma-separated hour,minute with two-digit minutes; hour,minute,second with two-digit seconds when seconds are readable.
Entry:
1,58
